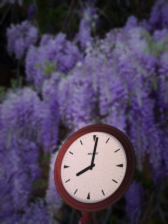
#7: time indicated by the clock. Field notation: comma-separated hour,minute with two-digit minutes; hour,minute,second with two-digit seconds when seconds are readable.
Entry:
8,01
